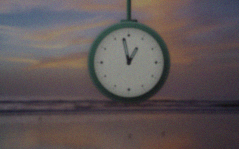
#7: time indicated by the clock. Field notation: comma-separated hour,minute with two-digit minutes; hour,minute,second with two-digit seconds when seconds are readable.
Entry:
12,58
